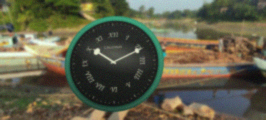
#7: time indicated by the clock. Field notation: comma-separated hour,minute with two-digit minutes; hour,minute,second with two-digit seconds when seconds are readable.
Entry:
10,11
